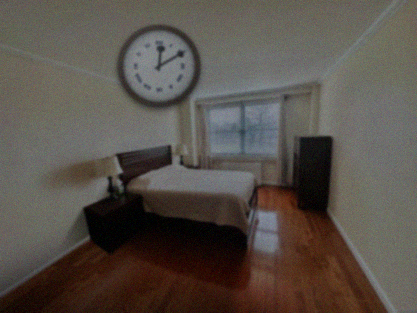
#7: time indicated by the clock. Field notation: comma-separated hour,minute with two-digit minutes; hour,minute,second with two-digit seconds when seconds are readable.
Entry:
12,10
